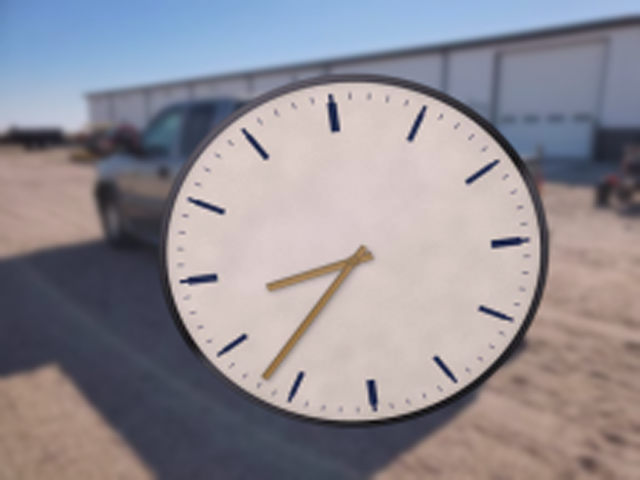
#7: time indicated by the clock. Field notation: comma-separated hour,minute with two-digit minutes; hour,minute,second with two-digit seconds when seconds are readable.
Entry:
8,37
